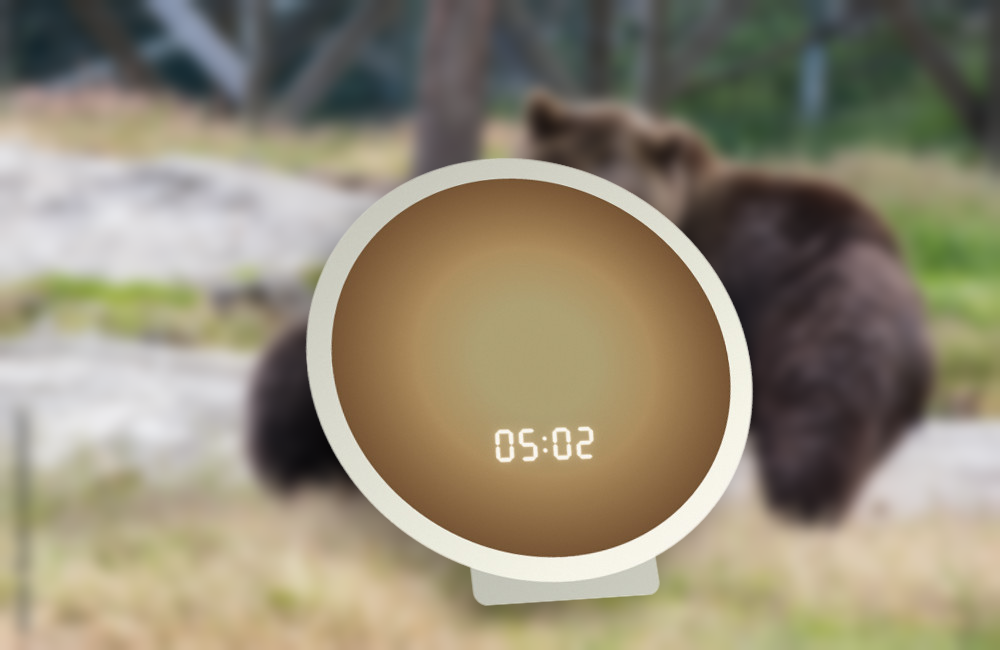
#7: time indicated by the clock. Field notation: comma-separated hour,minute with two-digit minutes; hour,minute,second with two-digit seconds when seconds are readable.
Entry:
5,02
